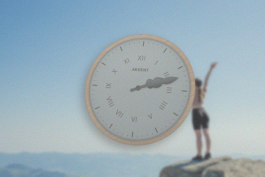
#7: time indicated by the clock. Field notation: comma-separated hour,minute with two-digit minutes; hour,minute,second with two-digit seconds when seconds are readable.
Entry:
2,12
